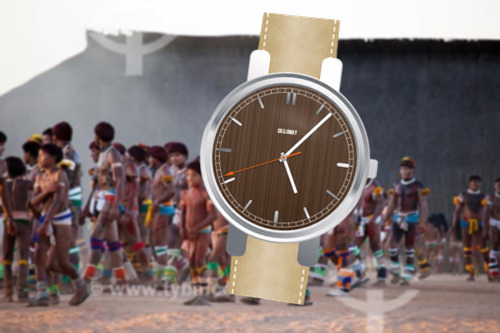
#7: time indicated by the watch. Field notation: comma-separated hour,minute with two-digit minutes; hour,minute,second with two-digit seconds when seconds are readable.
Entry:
5,06,41
